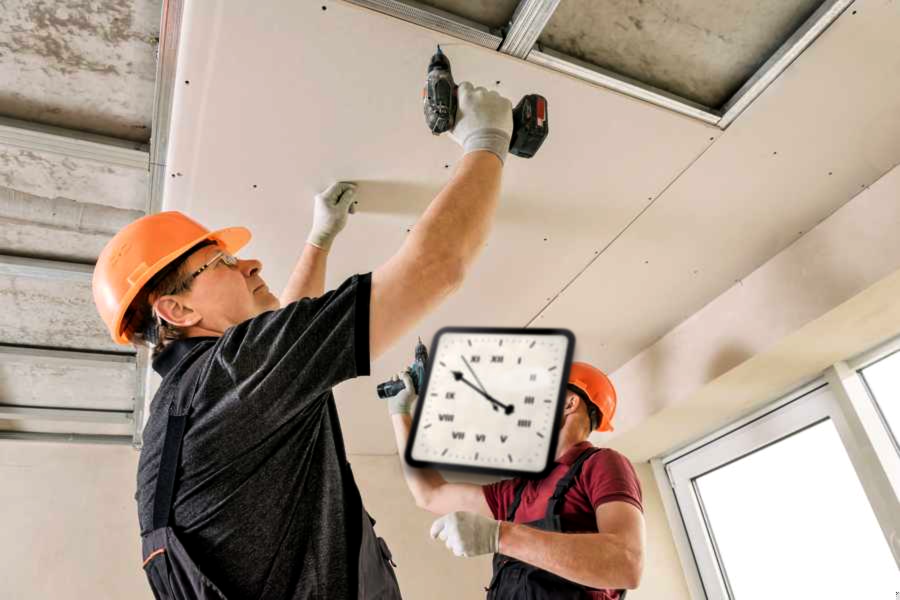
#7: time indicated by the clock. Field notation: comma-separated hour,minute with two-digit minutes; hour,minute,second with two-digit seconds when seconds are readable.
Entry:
3,49,53
